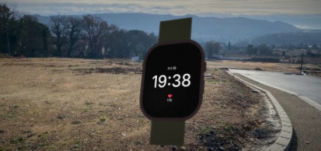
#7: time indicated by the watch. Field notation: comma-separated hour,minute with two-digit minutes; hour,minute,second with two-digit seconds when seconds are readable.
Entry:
19,38
